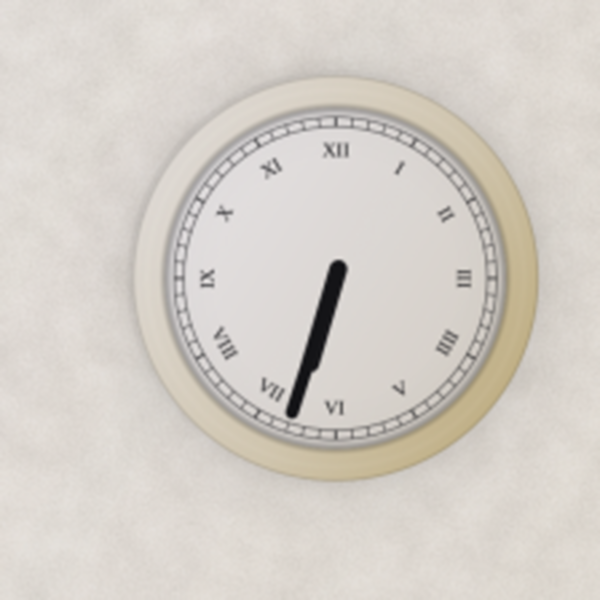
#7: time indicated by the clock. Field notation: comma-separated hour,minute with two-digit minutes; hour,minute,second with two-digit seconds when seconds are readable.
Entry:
6,33
